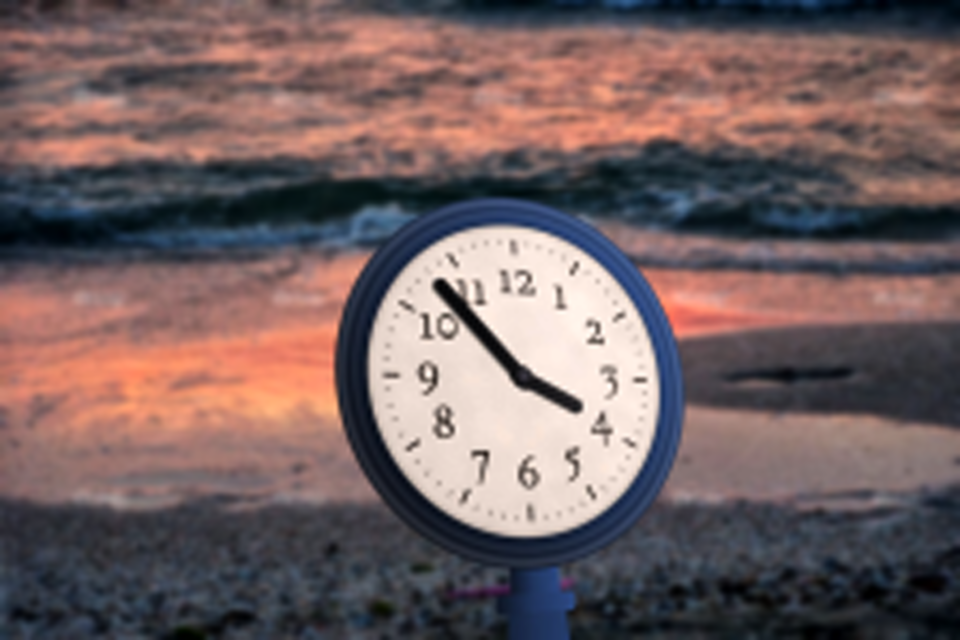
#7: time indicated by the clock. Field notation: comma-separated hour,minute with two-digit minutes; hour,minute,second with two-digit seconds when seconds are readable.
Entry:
3,53
